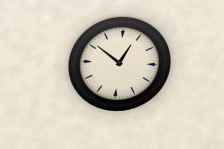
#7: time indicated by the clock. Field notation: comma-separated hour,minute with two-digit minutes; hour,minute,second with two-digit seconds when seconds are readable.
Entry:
12,51
